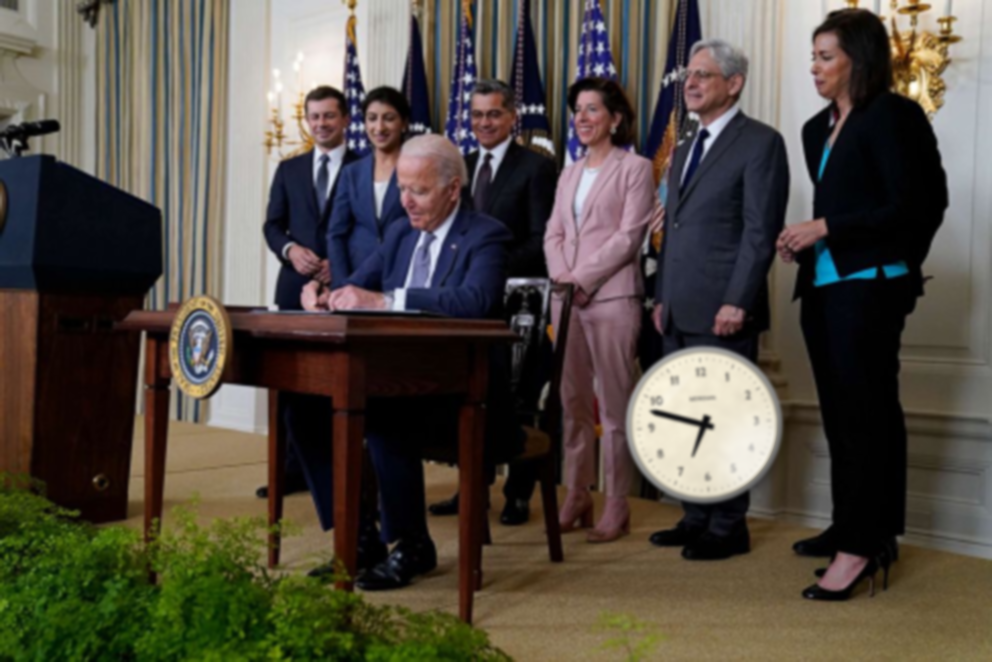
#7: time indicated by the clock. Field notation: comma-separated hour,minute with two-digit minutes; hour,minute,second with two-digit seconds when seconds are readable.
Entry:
6,48
